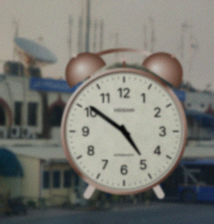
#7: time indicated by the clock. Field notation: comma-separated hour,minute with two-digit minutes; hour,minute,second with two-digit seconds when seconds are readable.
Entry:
4,51
